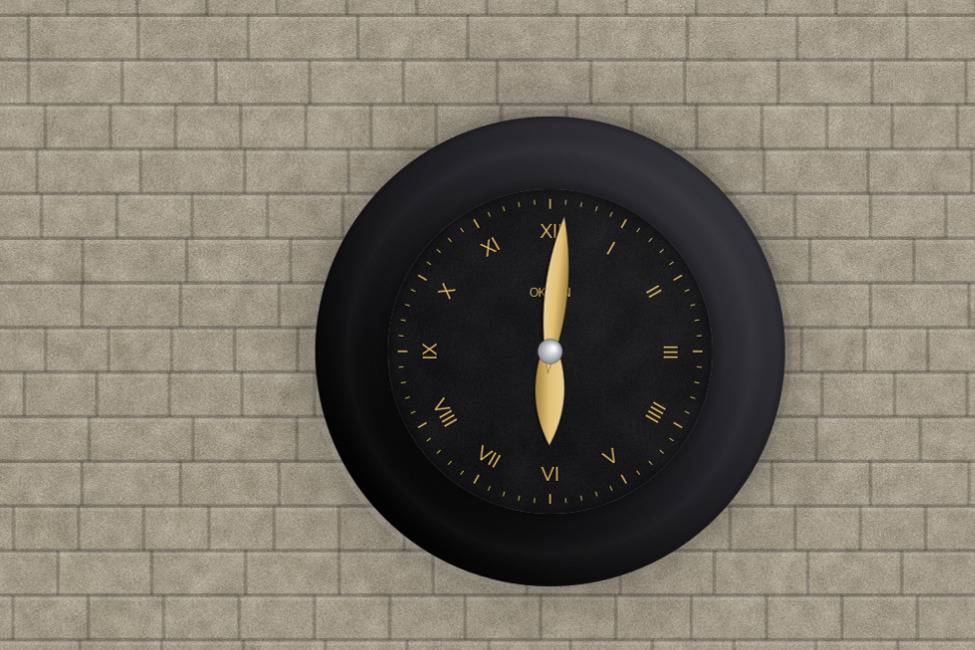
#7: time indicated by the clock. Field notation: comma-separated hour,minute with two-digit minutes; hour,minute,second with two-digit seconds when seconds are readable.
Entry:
6,01
